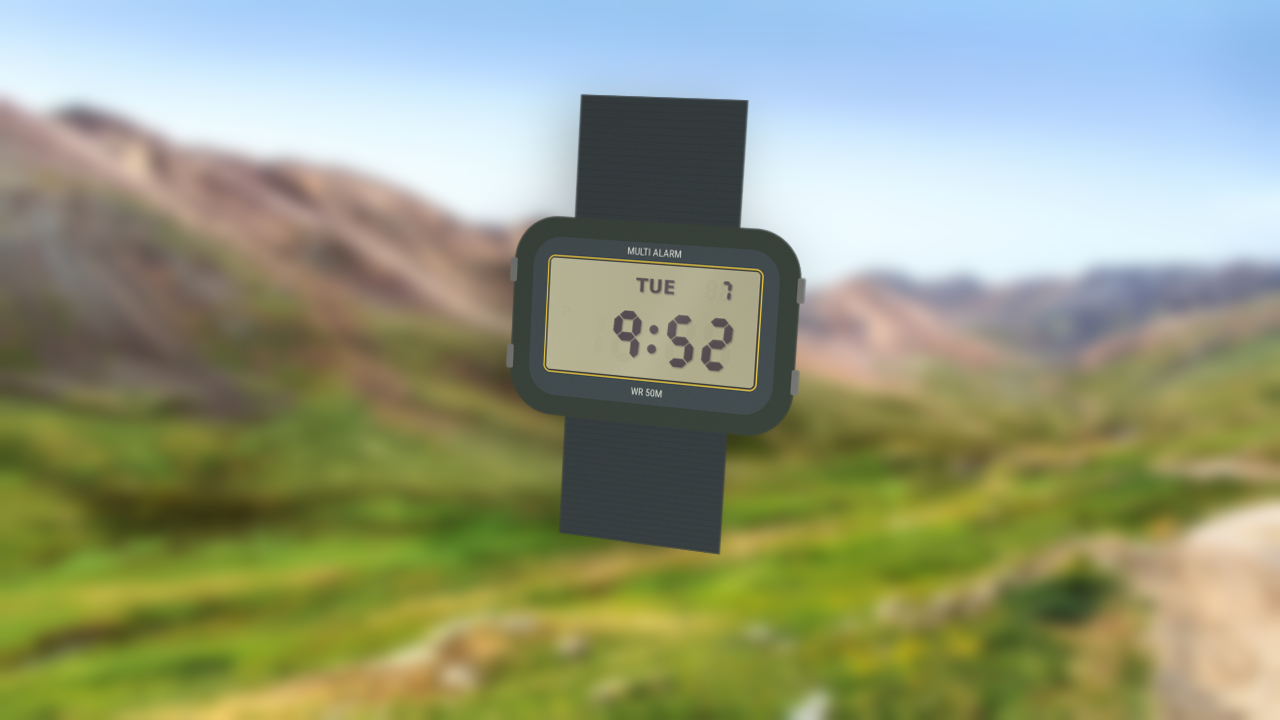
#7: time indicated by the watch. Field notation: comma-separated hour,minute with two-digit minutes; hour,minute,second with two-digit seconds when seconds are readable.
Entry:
9,52
